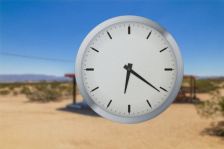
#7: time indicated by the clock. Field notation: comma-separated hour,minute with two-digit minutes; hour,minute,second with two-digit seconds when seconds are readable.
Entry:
6,21
